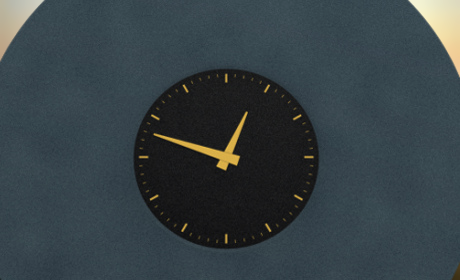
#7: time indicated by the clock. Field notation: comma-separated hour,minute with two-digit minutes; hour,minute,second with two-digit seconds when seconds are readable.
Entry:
12,48
